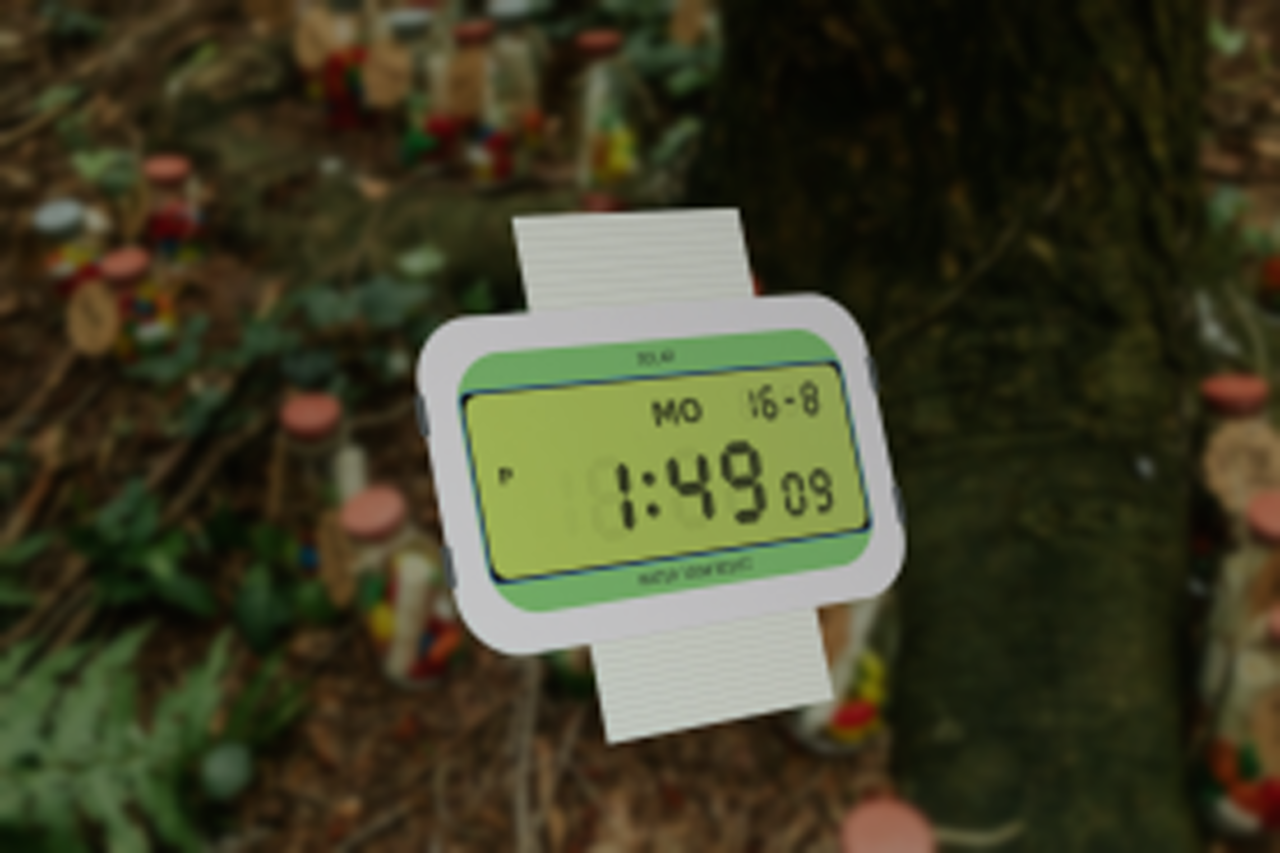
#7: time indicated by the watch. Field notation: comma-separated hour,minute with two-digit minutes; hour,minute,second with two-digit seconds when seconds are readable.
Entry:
1,49,09
